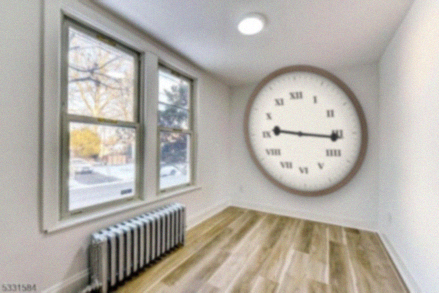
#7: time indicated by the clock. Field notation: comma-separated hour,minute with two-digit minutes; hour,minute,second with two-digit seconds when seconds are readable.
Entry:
9,16
